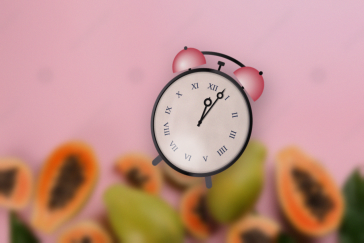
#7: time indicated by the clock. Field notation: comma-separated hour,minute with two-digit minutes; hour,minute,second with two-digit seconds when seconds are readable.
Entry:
12,03
